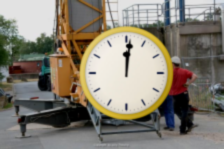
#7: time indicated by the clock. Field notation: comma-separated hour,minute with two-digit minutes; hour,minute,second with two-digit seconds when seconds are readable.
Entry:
12,01
